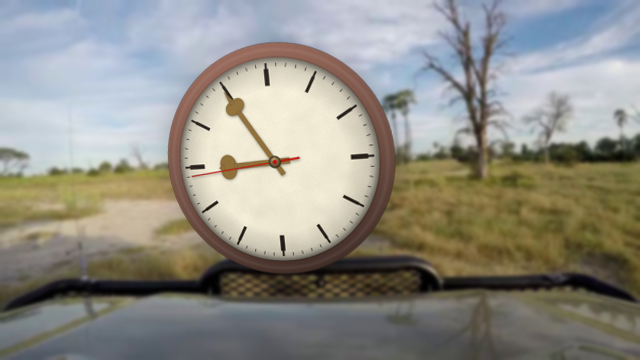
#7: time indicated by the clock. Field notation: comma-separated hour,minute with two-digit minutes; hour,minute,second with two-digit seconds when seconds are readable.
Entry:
8,54,44
